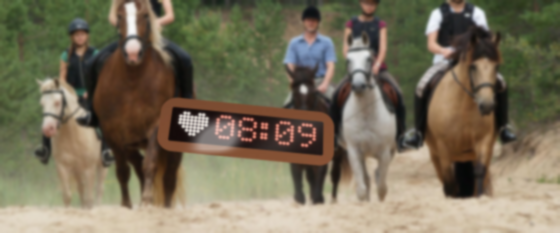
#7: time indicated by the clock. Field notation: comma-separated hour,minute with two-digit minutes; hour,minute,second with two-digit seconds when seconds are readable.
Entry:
8,09
